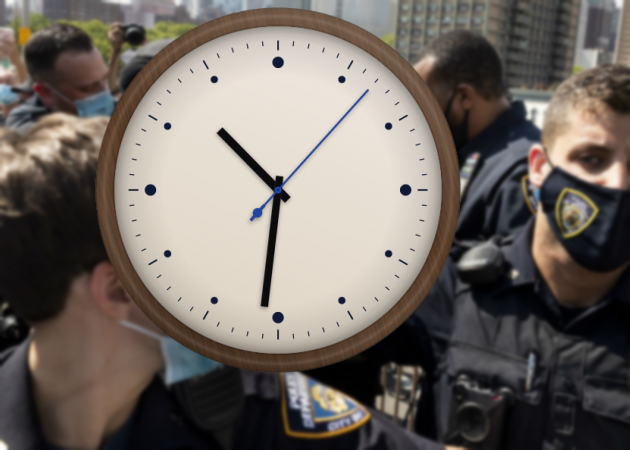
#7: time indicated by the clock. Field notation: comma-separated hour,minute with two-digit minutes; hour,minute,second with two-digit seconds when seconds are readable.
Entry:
10,31,07
